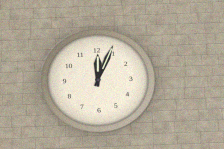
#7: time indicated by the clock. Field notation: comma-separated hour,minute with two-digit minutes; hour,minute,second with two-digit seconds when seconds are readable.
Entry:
12,04
